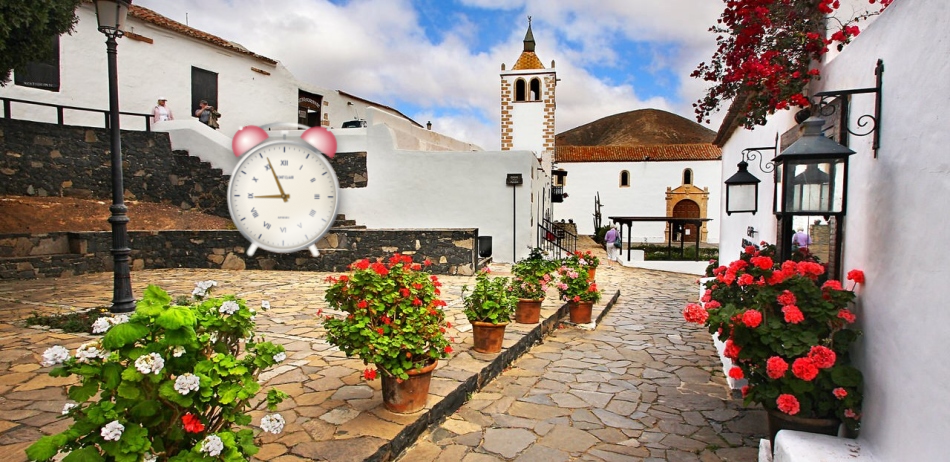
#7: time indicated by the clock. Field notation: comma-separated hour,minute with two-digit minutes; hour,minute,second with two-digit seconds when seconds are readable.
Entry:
8,56
